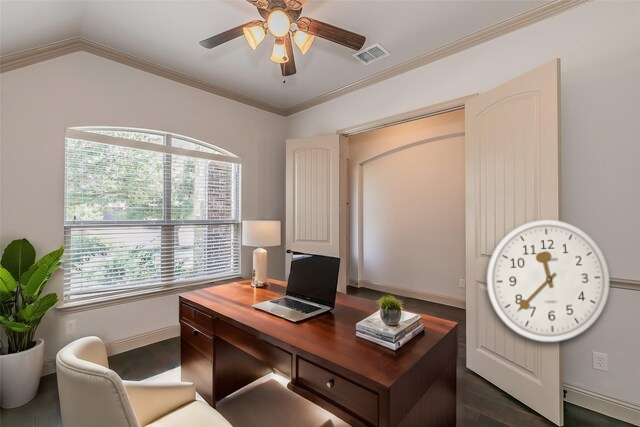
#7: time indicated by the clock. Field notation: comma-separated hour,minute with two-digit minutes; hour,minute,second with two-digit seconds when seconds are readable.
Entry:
11,38
